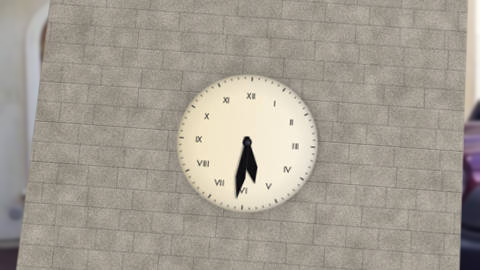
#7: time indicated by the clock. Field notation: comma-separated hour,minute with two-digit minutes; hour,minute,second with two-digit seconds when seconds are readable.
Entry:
5,31
